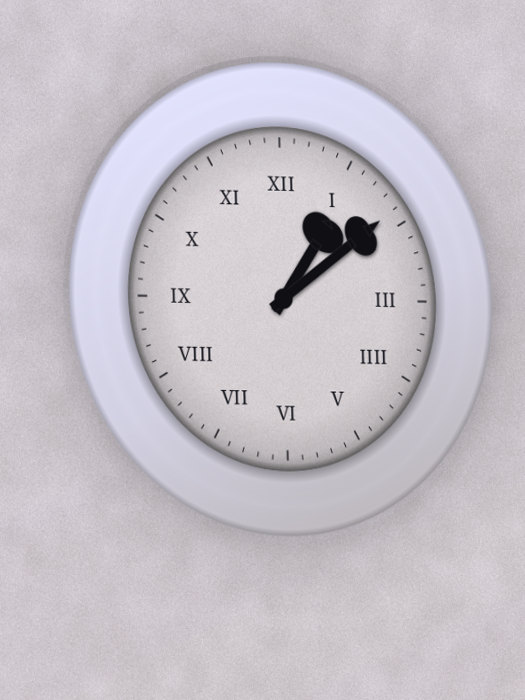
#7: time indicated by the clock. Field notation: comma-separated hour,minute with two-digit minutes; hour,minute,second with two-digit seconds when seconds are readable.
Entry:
1,09
